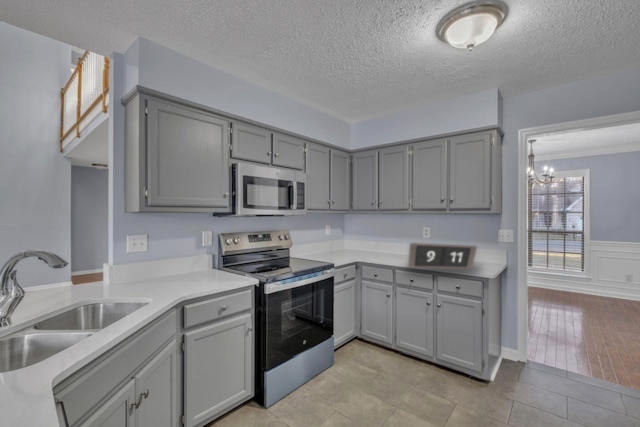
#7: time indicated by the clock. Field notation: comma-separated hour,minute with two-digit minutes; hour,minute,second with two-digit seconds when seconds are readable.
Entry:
9,11
